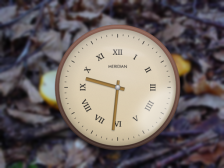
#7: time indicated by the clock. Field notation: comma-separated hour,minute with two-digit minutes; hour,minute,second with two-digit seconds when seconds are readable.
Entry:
9,31
